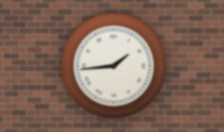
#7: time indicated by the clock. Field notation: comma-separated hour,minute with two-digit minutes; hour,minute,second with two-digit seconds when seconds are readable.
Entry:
1,44
